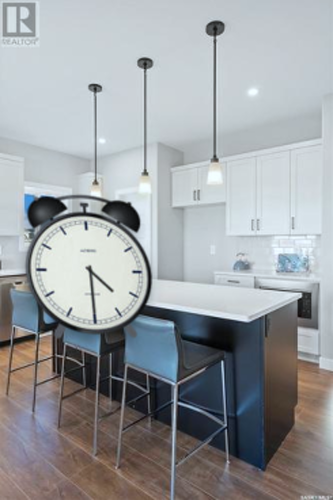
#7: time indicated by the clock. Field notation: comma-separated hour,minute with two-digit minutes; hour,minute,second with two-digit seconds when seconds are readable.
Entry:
4,30
